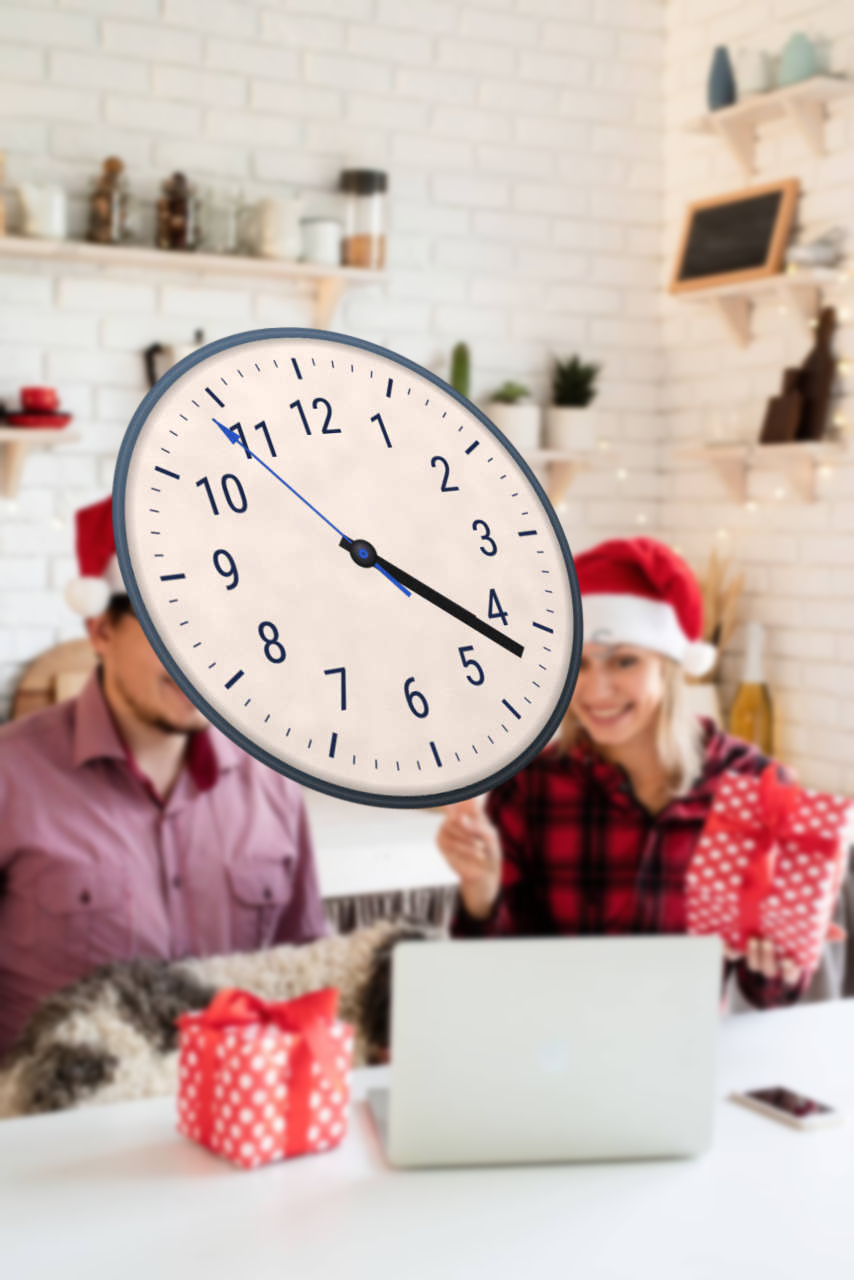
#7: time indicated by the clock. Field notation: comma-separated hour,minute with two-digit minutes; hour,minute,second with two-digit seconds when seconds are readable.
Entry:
4,21,54
